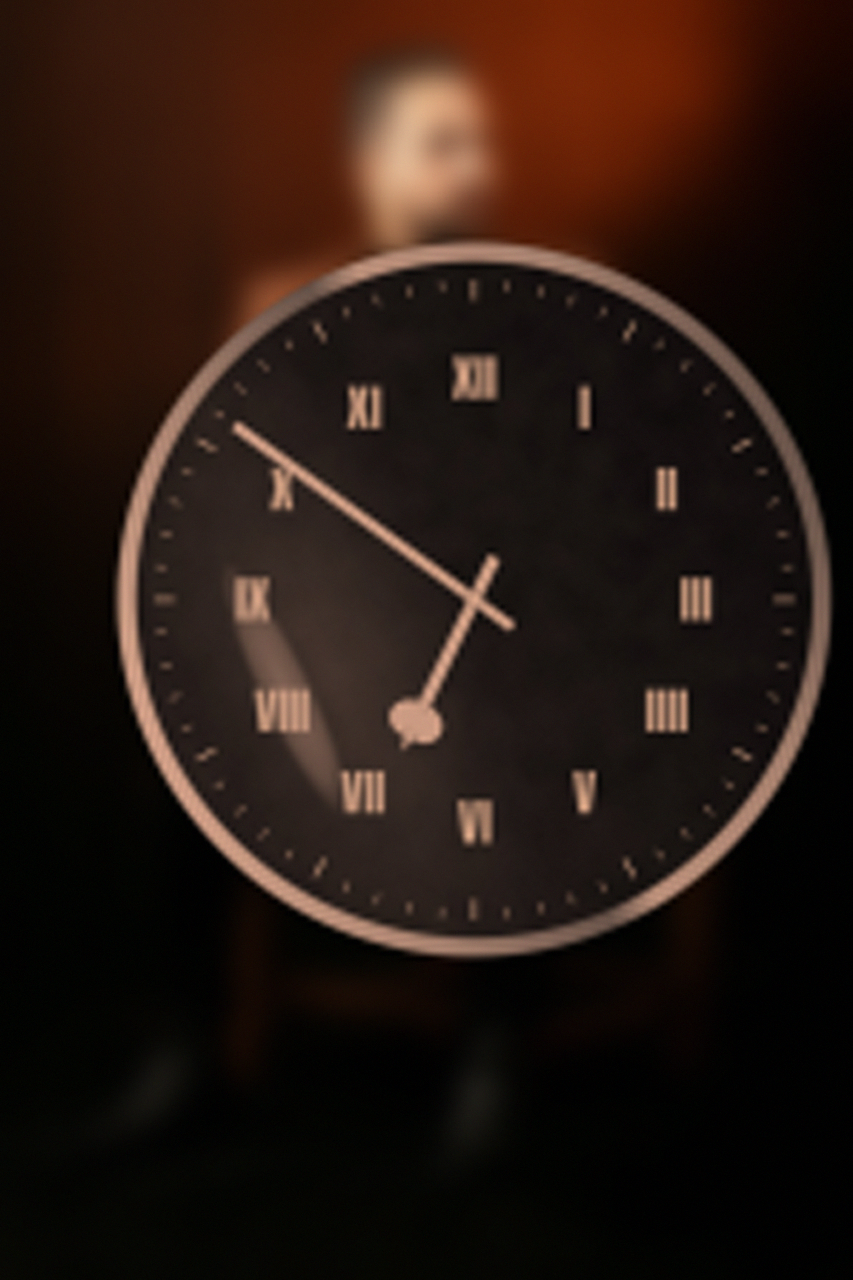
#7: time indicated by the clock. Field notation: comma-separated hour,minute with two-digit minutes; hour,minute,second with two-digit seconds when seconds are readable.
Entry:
6,51
